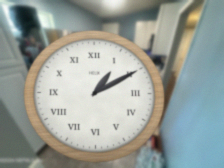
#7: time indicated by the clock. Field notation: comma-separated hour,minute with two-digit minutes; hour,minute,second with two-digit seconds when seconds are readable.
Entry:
1,10
